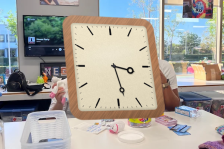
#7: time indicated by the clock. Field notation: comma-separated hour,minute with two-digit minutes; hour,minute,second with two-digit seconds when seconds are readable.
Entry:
3,28
